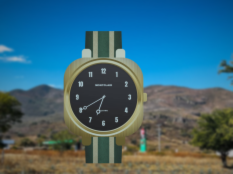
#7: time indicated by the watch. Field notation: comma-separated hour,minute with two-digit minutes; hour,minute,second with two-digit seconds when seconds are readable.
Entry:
6,40
